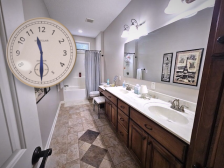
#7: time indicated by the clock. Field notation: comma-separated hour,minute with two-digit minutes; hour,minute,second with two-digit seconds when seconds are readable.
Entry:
11,30
